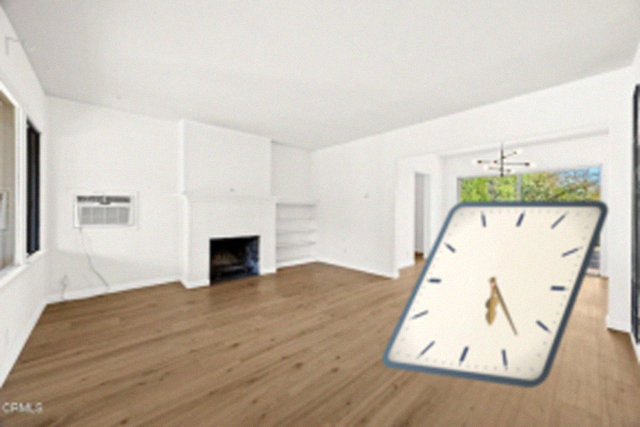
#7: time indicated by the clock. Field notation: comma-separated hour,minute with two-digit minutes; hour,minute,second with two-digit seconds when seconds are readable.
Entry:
5,23
